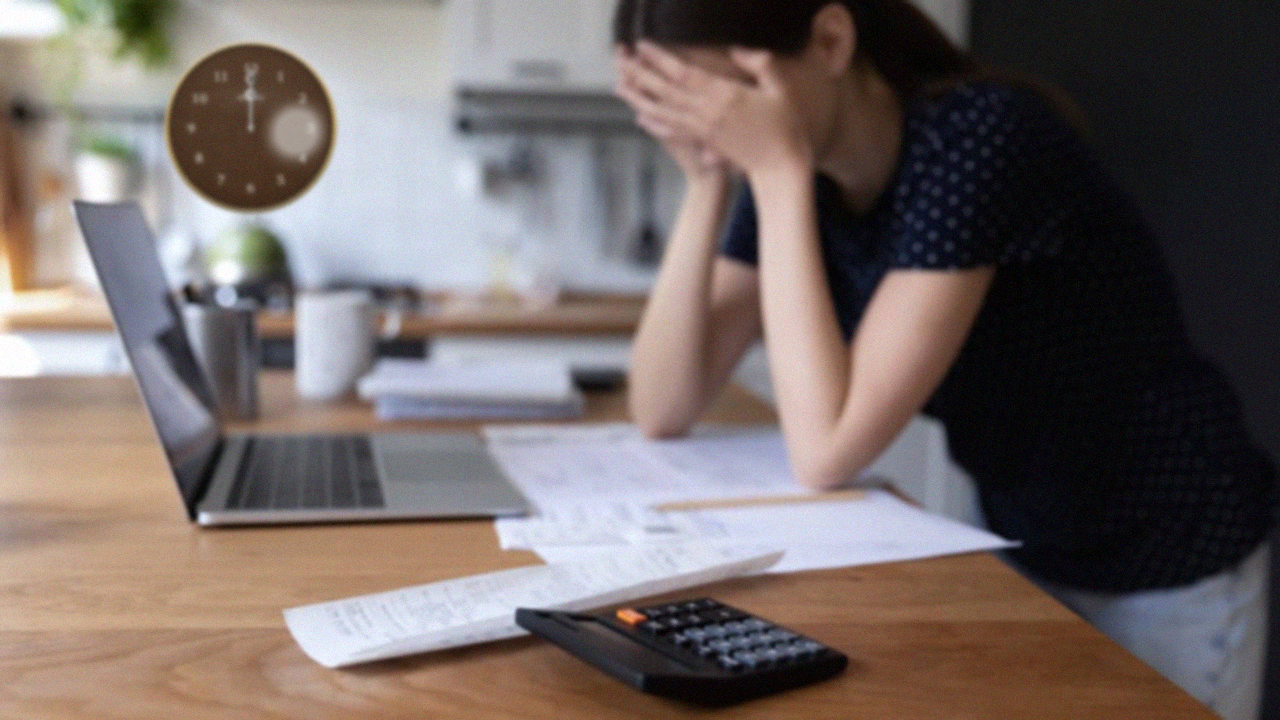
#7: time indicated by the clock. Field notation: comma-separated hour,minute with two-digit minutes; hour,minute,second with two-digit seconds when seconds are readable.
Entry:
12,00
